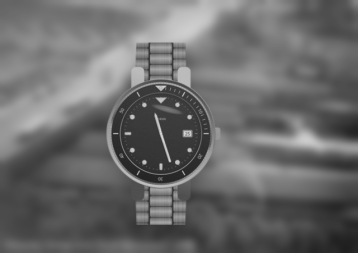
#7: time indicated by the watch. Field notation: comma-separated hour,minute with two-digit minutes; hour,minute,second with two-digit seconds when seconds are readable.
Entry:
11,27
